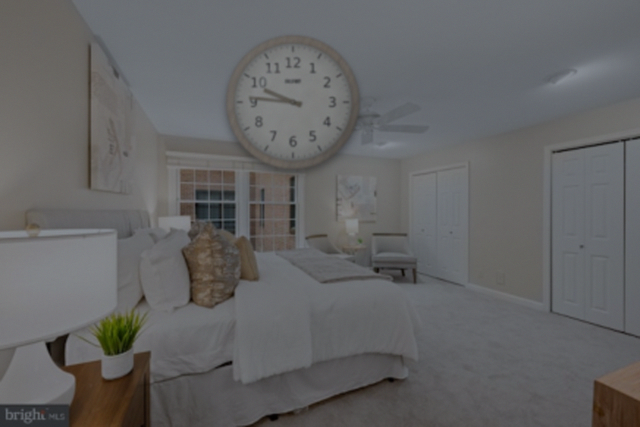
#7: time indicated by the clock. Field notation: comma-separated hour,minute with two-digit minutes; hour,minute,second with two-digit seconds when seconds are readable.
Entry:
9,46
